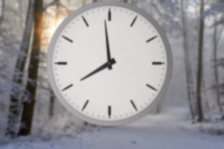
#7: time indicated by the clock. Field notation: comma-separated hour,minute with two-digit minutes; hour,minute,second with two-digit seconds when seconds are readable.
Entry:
7,59
